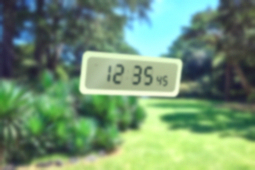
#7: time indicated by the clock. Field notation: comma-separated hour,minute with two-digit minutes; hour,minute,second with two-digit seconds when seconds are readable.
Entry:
12,35
